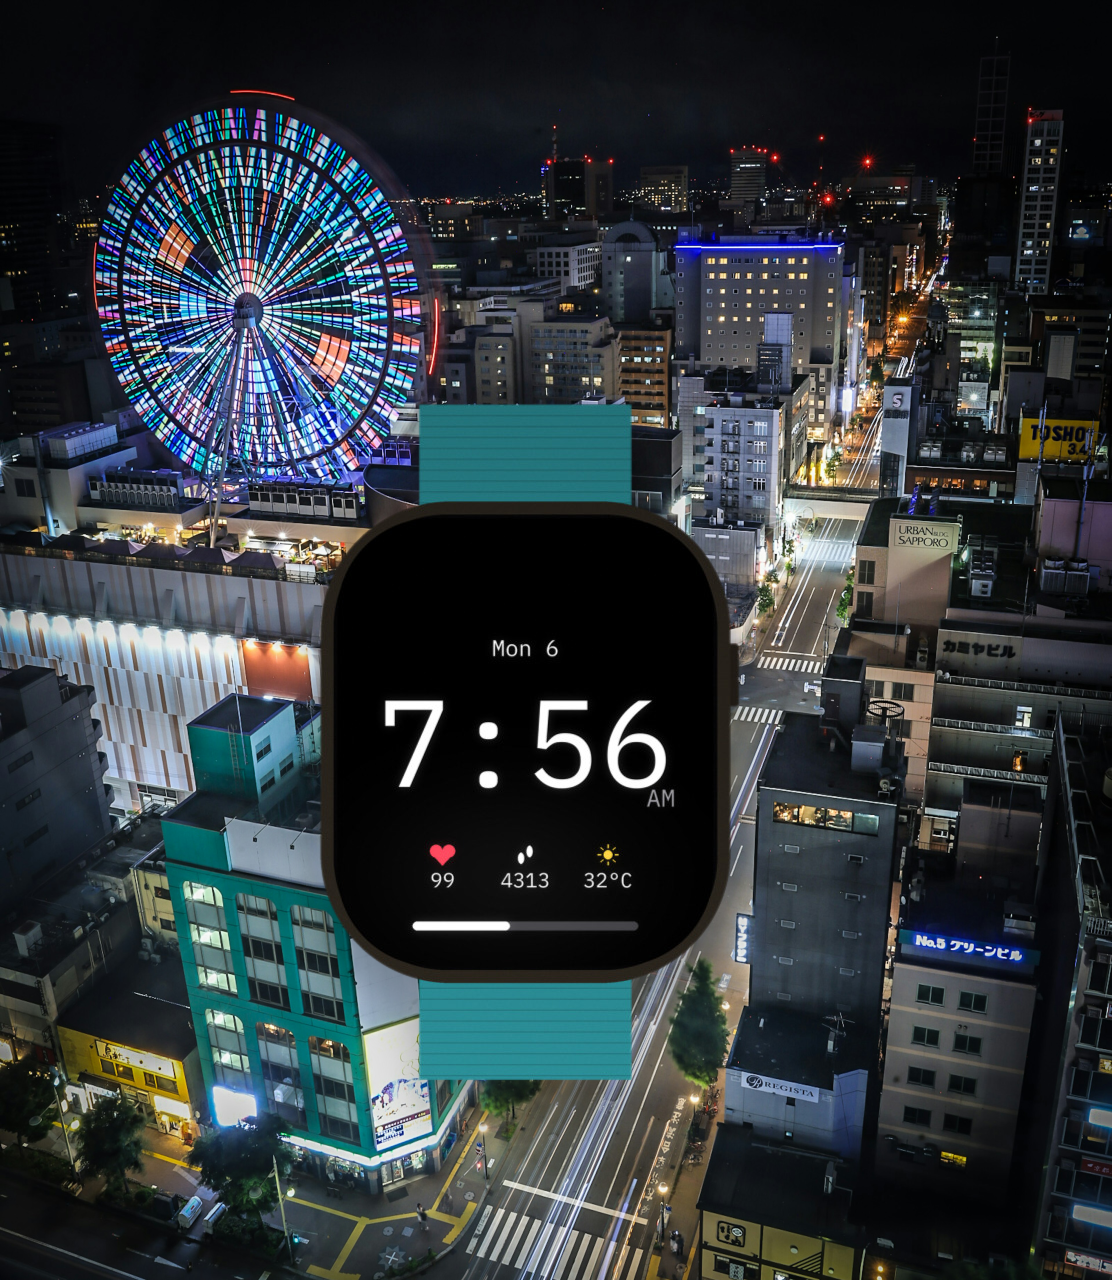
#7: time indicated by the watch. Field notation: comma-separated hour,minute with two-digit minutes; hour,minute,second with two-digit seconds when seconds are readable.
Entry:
7,56
